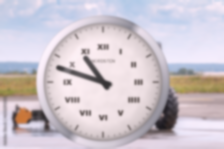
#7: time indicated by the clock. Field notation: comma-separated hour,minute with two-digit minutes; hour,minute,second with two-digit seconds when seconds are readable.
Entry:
10,48
